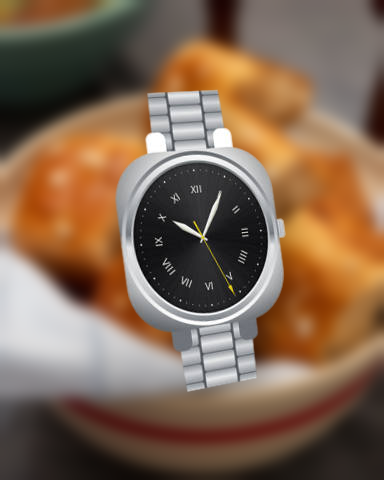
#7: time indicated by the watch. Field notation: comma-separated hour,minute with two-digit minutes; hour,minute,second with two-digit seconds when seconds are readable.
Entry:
10,05,26
